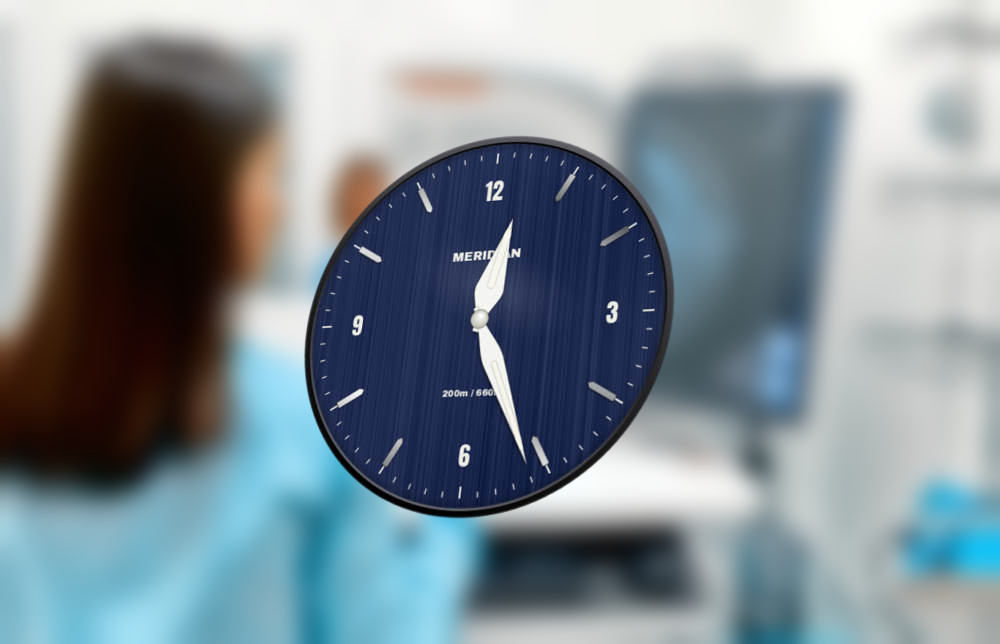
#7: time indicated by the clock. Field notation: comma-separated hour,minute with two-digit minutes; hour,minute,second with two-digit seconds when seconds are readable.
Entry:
12,26
